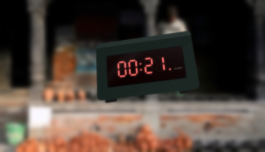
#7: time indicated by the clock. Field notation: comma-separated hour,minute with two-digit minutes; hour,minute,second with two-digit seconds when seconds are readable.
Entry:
0,21
